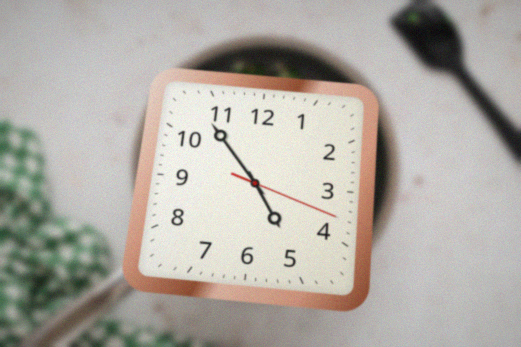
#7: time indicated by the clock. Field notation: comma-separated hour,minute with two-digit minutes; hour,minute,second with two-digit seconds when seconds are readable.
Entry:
4,53,18
